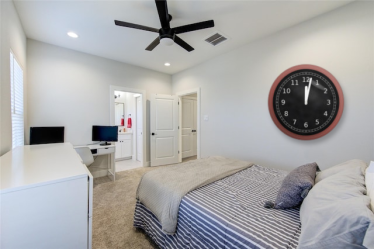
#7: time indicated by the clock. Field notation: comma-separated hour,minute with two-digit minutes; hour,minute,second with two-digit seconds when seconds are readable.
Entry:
12,02
